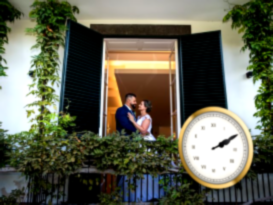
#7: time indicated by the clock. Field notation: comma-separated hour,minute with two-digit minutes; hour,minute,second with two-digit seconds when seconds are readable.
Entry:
2,10
